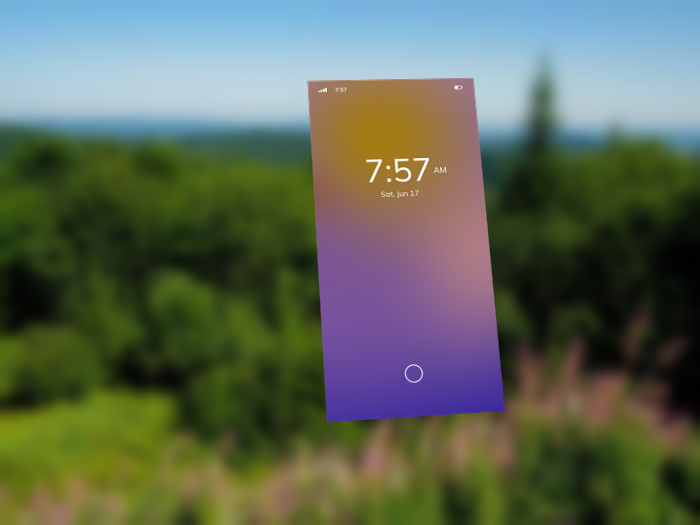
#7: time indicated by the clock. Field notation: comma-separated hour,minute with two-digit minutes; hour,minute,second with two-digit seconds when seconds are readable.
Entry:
7,57
